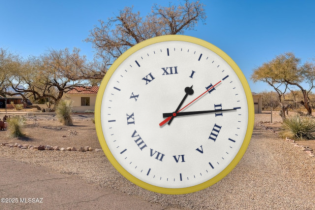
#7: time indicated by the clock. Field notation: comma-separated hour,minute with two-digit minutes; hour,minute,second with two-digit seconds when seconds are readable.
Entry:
1,15,10
